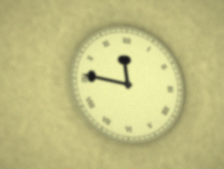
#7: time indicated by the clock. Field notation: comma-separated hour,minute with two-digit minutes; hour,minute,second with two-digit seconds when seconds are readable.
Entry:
11,46
